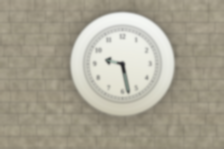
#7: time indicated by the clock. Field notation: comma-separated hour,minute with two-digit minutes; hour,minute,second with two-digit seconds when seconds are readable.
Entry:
9,28
